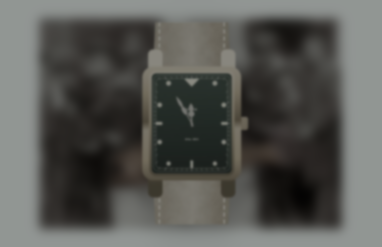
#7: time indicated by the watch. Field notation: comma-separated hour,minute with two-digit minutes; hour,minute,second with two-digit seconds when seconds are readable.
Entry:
11,55
